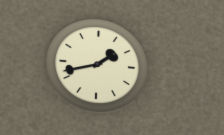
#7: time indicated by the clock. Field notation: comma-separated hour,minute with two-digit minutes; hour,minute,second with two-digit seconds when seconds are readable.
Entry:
1,42
